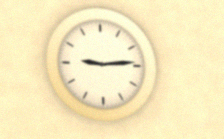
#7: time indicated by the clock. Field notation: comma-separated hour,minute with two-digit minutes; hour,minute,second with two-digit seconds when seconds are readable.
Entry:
9,14
